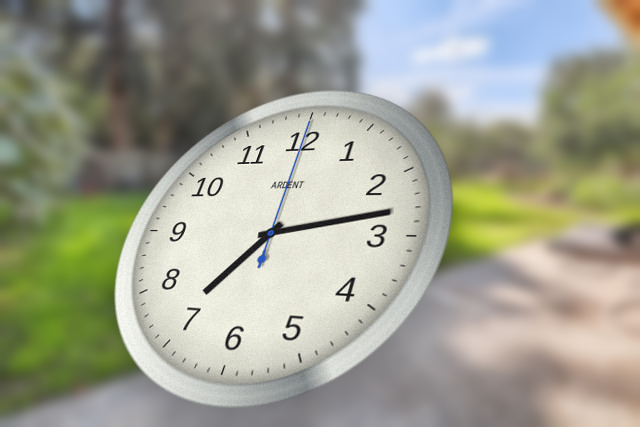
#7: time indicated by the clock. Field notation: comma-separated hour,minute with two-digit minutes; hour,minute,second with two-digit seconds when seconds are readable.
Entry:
7,13,00
